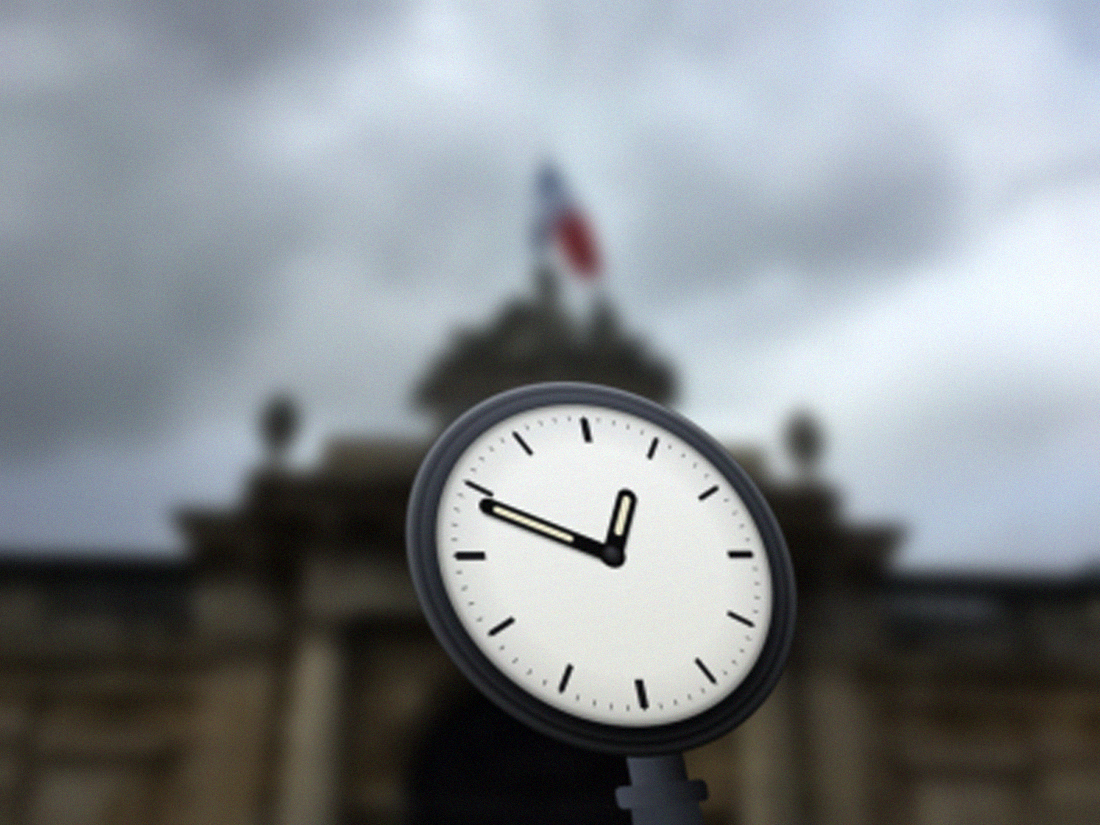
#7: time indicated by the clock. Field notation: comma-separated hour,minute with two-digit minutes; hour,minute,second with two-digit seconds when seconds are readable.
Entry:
12,49
